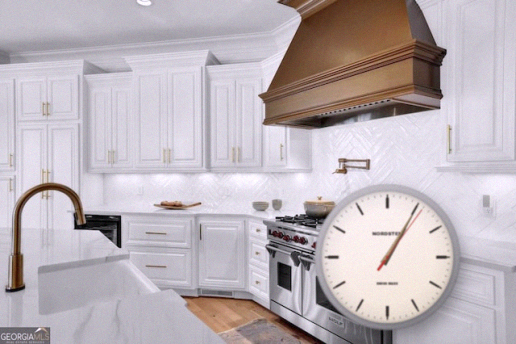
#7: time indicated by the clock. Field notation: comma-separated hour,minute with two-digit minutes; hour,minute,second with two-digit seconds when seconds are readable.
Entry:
1,05,06
